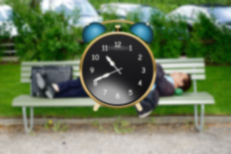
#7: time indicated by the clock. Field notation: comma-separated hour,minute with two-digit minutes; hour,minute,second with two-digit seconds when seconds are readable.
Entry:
10,41
